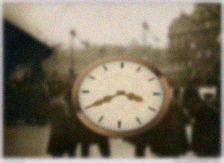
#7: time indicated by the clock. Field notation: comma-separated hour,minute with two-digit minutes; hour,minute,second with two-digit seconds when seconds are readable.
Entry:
3,40
